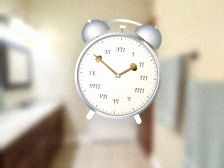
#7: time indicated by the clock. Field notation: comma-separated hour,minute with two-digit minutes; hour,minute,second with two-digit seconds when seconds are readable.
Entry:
1,51
